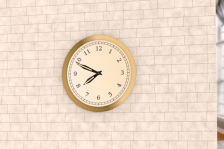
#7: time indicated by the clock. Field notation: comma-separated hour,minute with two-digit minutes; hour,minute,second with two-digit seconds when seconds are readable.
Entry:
7,49
